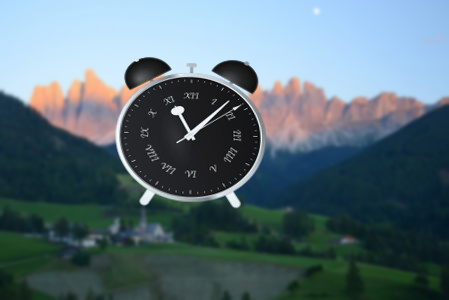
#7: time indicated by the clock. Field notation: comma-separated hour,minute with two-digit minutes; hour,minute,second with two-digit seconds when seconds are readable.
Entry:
11,07,09
